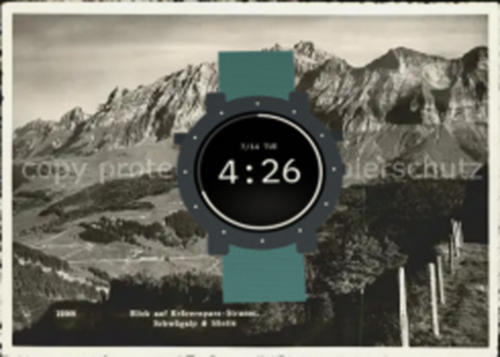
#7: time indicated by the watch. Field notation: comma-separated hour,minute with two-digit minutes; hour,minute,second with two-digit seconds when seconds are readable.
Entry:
4,26
